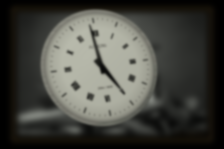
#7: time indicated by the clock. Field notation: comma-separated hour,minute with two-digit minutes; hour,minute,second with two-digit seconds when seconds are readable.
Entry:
4,59
